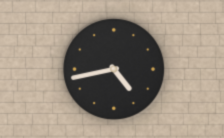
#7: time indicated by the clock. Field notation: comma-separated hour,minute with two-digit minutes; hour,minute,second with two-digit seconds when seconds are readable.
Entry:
4,43
